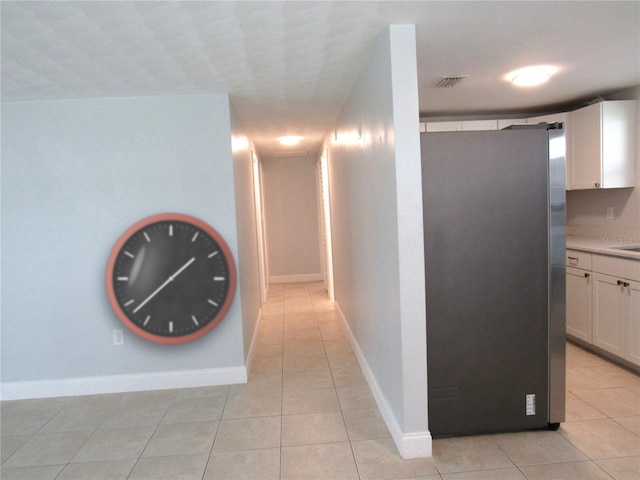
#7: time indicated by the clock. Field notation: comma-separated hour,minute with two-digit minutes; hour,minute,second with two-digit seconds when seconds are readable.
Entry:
1,38
